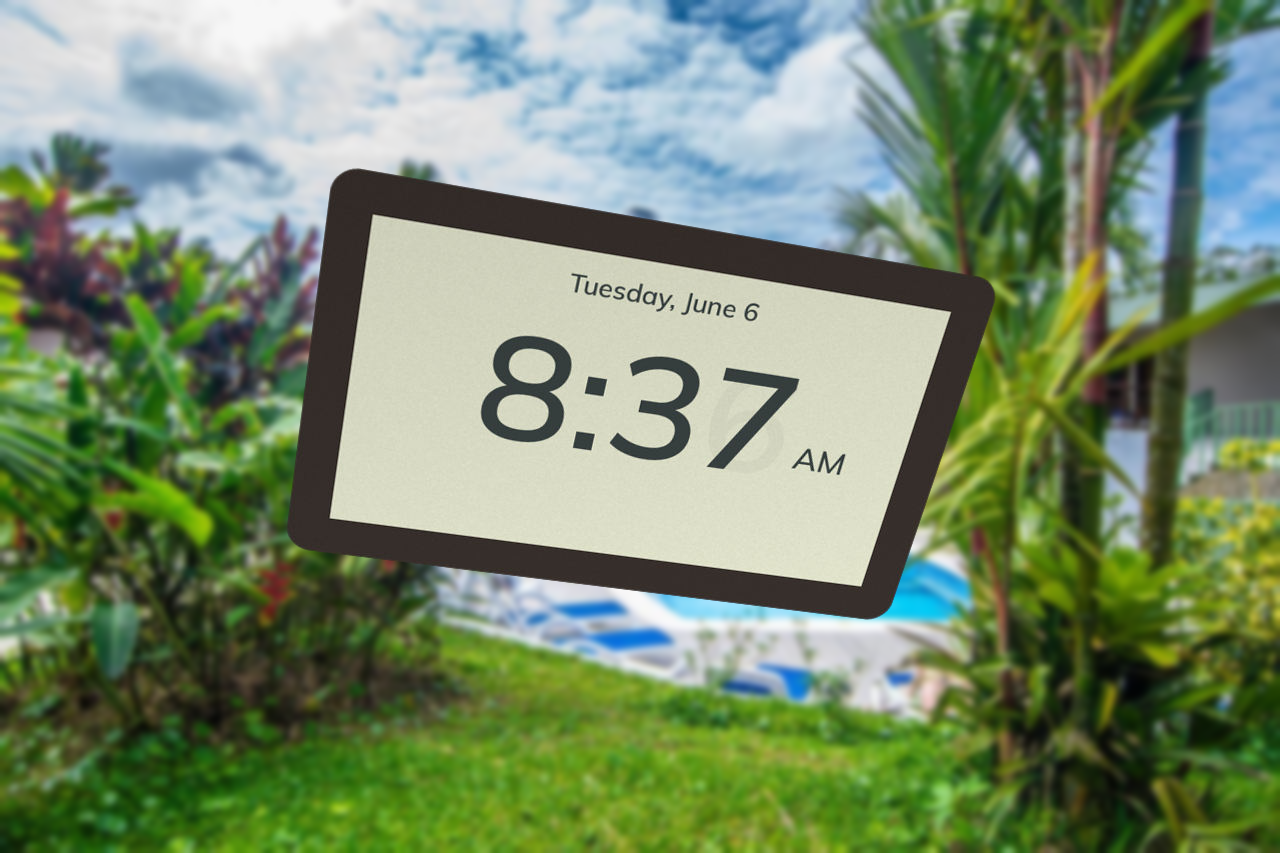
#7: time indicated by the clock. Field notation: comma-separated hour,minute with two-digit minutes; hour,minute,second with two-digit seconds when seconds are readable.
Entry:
8,37
